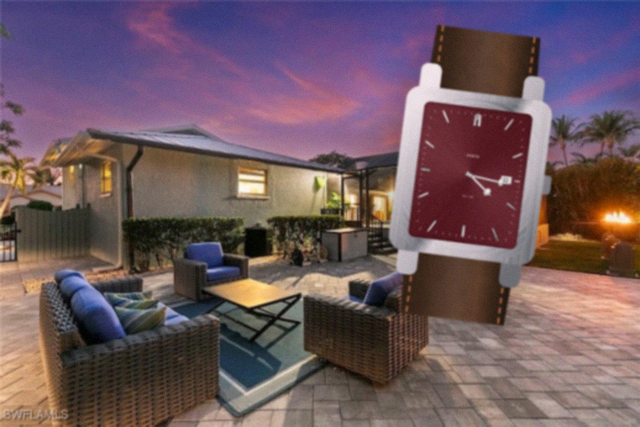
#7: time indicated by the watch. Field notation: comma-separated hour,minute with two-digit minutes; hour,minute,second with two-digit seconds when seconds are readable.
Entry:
4,16
